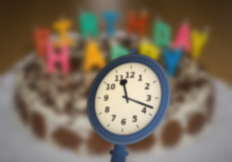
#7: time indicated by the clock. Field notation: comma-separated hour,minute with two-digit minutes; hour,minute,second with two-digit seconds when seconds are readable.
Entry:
11,18
